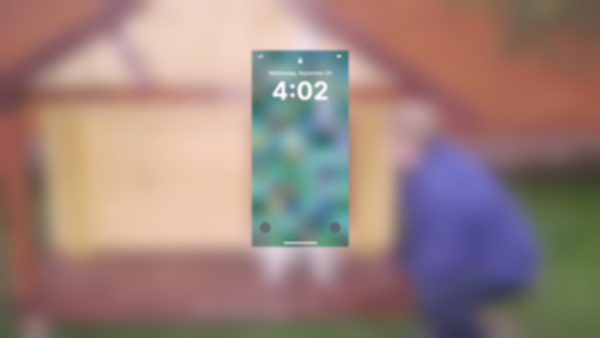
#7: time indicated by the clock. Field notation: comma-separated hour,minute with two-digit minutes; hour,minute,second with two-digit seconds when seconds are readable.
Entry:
4,02
